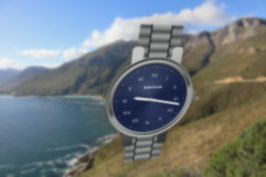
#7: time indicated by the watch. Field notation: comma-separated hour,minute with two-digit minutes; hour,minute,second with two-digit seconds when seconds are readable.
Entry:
9,17
